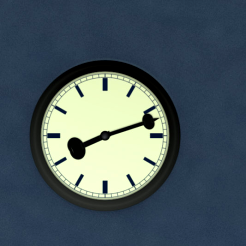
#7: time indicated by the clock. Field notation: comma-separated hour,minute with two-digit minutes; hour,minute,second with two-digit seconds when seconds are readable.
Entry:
8,12
